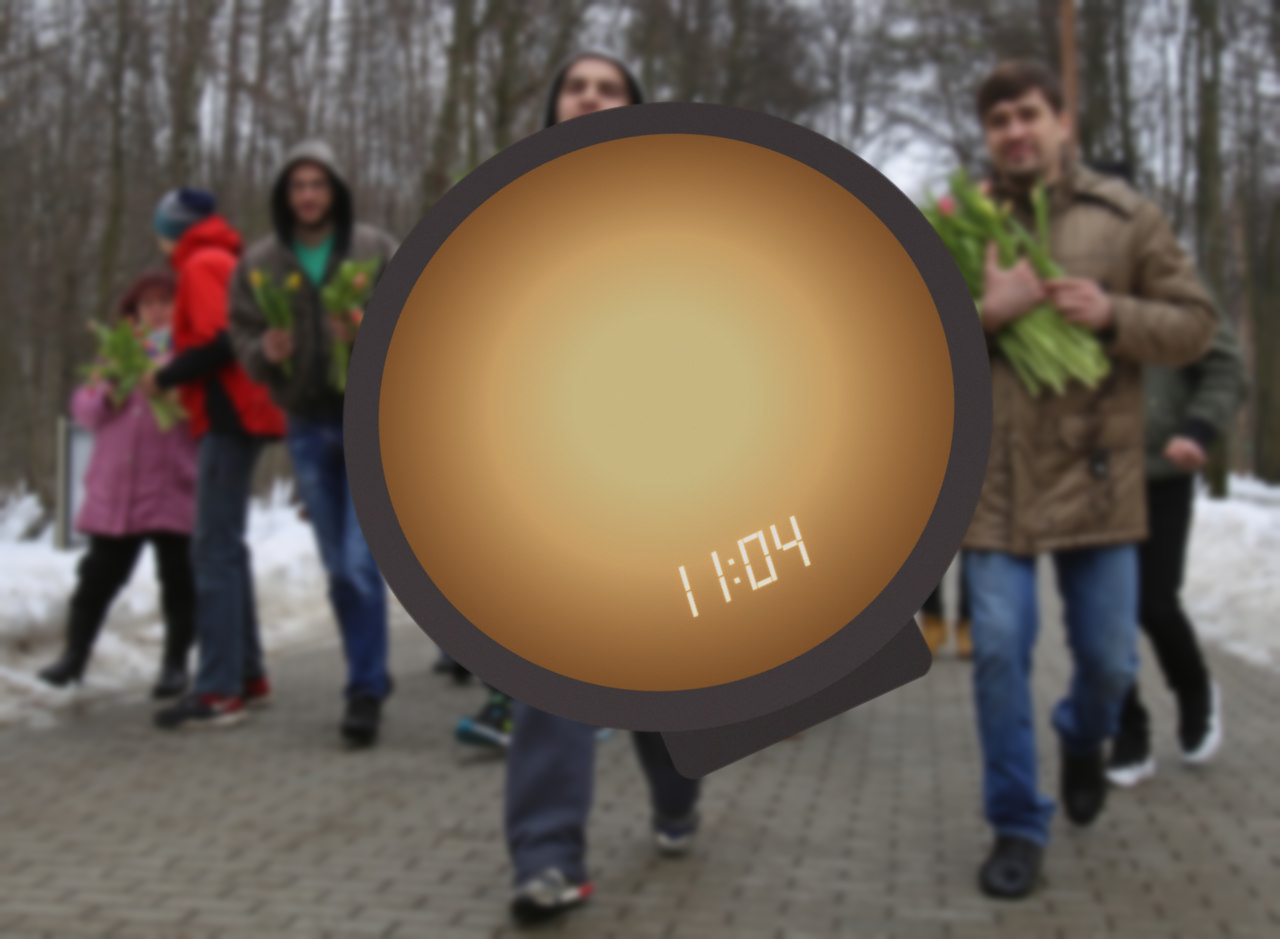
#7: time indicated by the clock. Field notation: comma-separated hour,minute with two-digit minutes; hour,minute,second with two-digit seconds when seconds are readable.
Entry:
11,04
